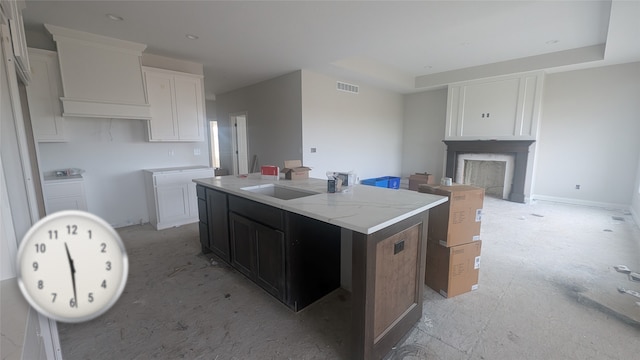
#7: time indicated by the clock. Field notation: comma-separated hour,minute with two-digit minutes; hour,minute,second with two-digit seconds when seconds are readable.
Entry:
11,29
